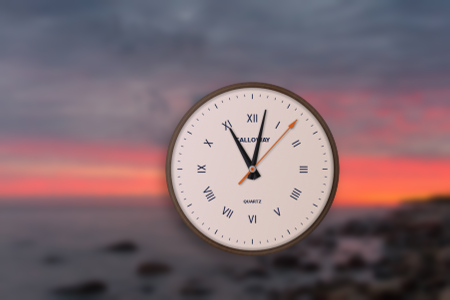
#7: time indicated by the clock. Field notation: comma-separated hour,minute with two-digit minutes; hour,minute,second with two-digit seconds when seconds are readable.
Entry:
11,02,07
